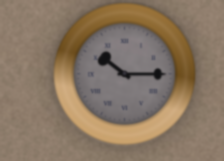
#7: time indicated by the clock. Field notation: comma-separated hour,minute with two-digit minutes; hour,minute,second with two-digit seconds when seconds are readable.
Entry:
10,15
